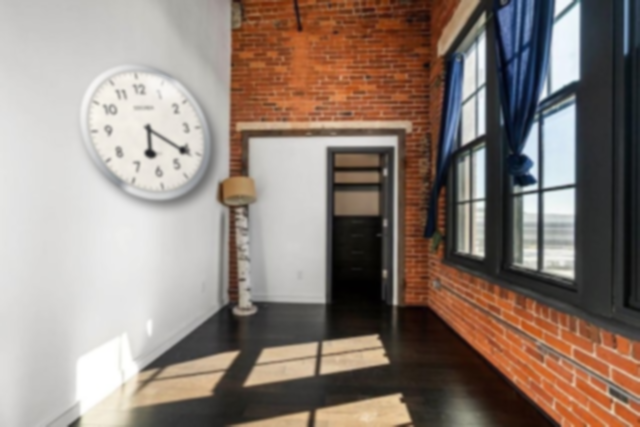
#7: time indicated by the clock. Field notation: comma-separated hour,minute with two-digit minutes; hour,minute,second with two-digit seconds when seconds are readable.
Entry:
6,21
